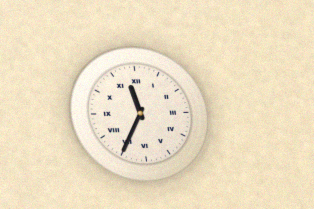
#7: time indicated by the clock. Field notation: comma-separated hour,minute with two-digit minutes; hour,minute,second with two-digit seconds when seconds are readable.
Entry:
11,35
